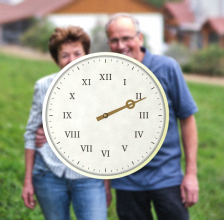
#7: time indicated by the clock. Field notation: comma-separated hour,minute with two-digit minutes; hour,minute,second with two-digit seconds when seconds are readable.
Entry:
2,11
